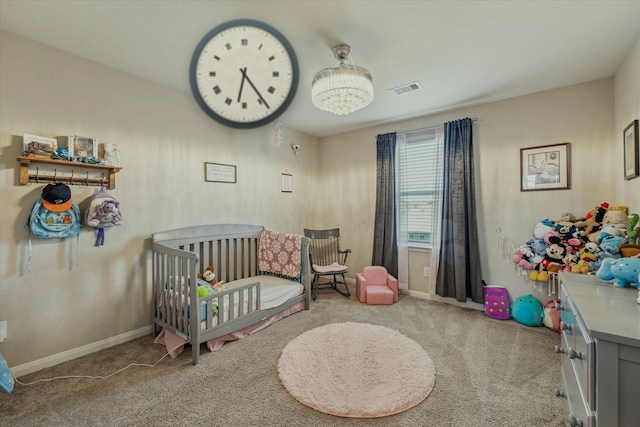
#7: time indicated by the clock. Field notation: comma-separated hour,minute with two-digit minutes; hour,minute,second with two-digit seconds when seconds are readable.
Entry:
6,24
